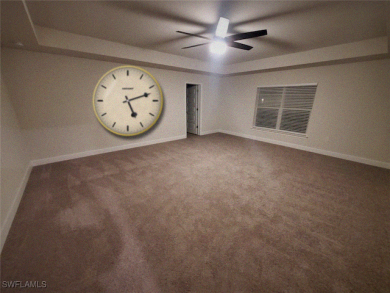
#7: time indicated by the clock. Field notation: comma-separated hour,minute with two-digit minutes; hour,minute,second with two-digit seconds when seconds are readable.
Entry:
5,12
